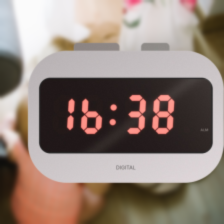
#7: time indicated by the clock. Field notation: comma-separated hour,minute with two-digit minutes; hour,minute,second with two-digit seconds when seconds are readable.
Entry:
16,38
